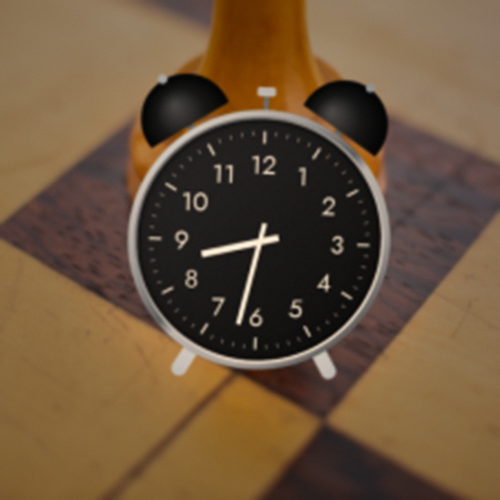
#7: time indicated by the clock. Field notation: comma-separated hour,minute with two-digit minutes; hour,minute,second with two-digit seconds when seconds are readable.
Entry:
8,32
